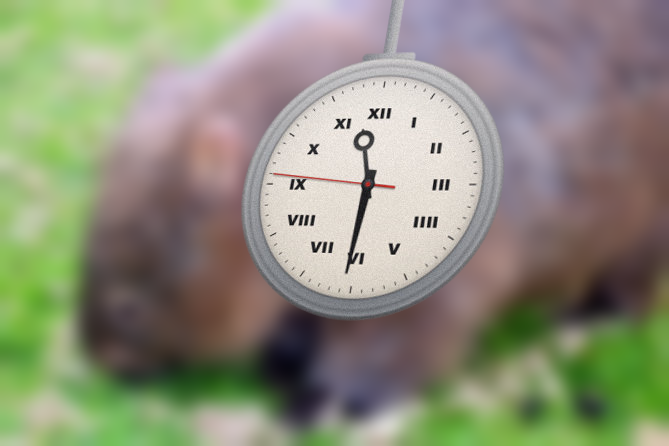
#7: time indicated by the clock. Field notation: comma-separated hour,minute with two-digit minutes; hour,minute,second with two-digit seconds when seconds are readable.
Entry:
11,30,46
